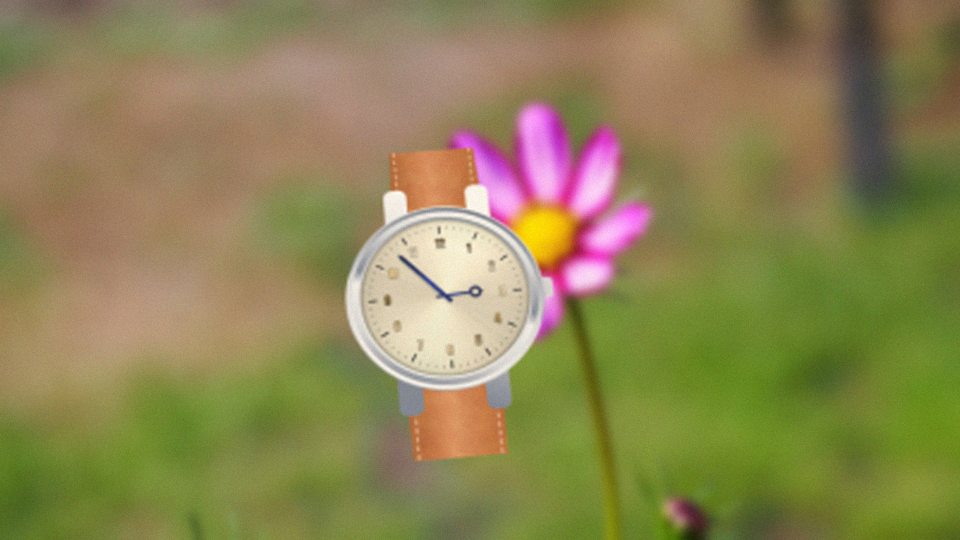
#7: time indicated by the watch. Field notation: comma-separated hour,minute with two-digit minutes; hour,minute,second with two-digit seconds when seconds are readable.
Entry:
2,53
